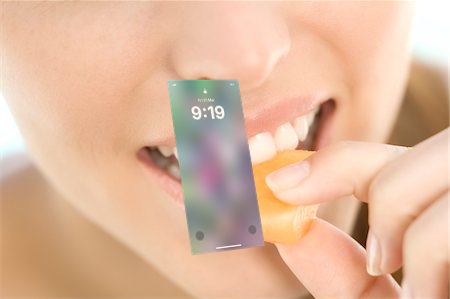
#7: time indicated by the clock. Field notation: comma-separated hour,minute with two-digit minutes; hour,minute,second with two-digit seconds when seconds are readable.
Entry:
9,19
